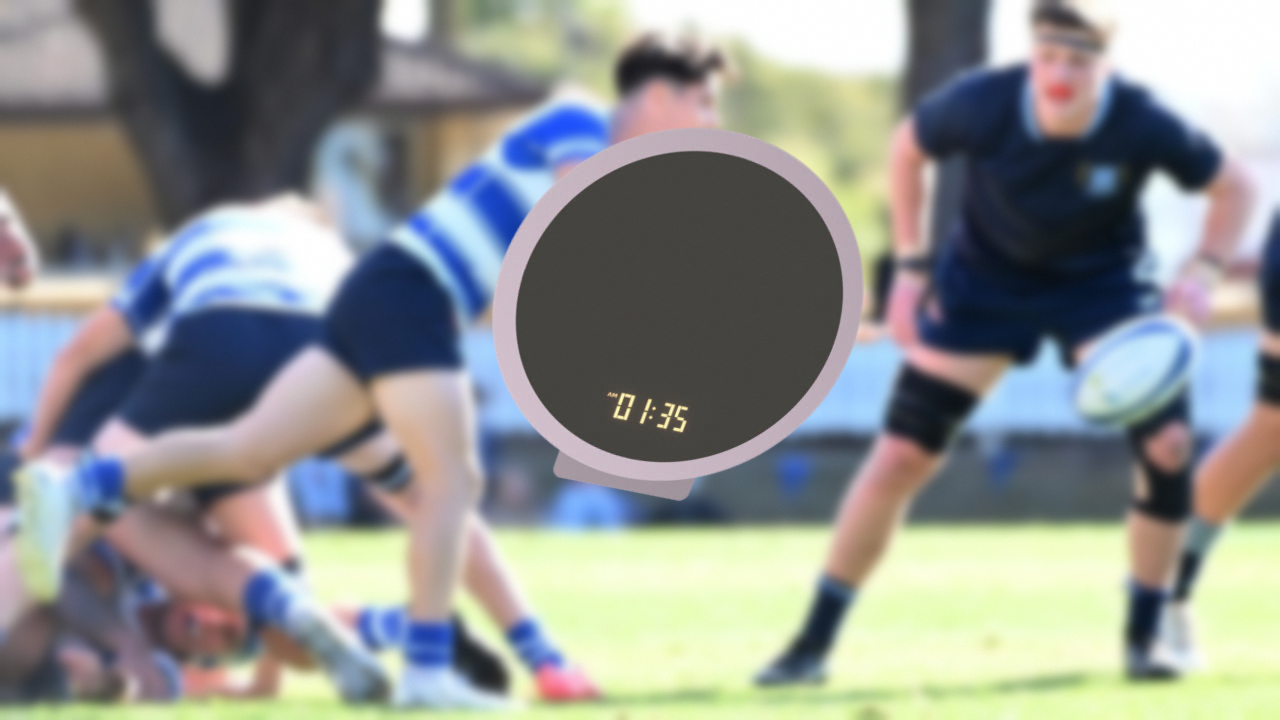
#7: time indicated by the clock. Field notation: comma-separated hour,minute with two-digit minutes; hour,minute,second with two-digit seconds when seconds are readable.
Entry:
1,35
